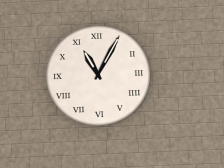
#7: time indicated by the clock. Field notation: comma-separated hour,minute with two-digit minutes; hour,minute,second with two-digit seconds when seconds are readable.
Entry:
11,05
